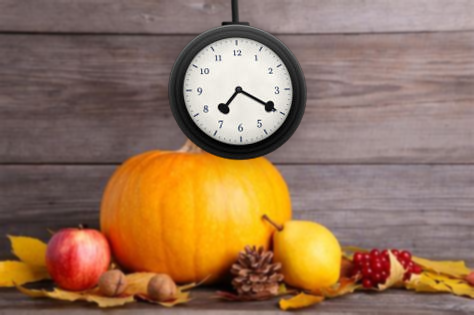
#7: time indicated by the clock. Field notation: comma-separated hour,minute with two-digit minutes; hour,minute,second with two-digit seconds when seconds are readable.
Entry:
7,20
